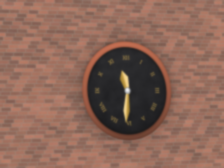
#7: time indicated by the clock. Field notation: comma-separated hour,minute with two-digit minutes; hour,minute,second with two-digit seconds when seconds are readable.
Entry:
11,31
